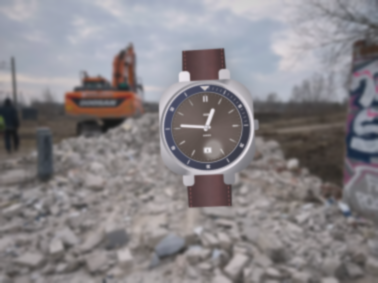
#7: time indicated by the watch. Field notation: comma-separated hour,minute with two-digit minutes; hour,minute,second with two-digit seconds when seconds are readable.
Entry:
12,46
